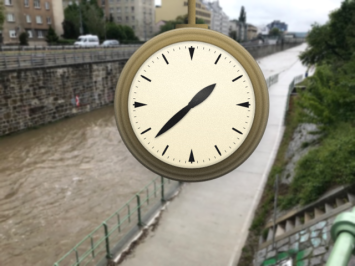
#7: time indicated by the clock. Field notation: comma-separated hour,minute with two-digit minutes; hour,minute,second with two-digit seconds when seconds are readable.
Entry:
1,38
